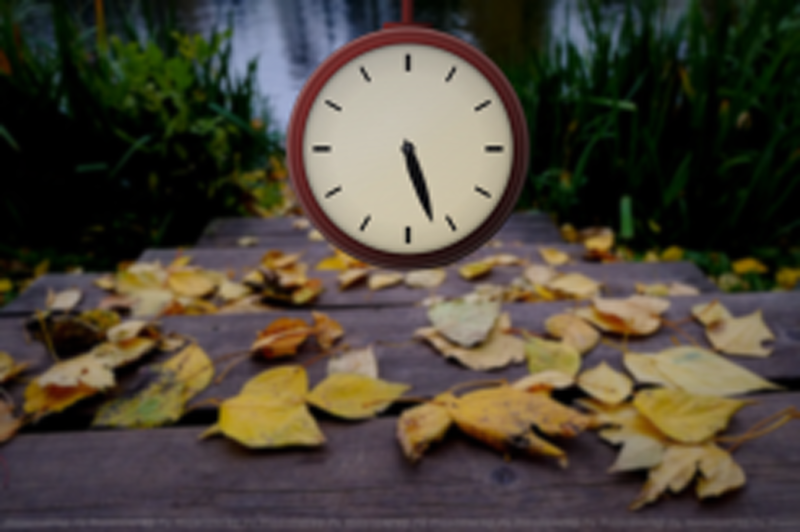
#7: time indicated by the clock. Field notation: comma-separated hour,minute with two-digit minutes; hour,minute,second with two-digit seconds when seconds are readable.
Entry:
5,27
